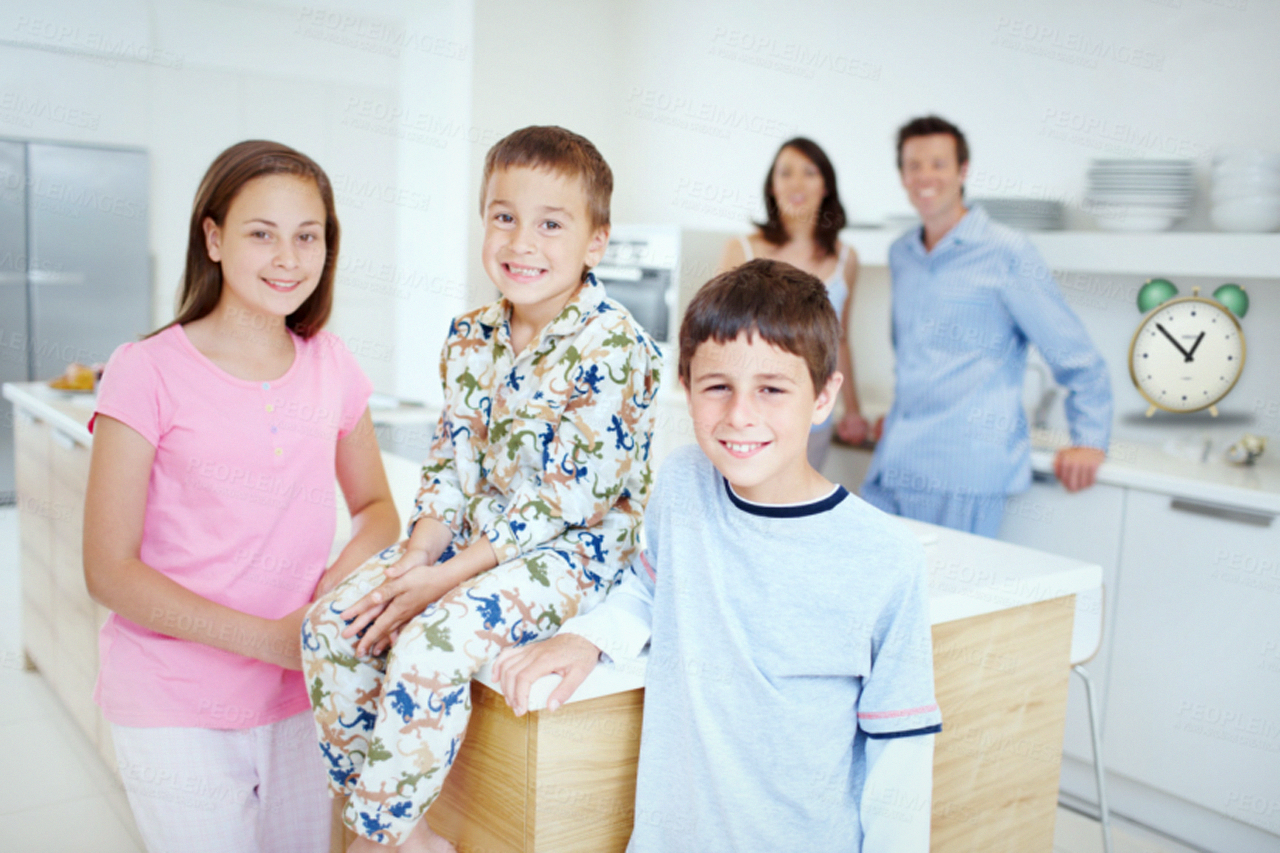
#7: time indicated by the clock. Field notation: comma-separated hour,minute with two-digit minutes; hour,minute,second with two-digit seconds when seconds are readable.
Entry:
12,52
